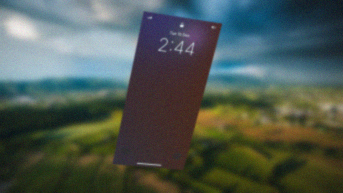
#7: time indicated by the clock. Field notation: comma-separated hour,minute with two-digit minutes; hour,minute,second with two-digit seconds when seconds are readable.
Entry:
2,44
